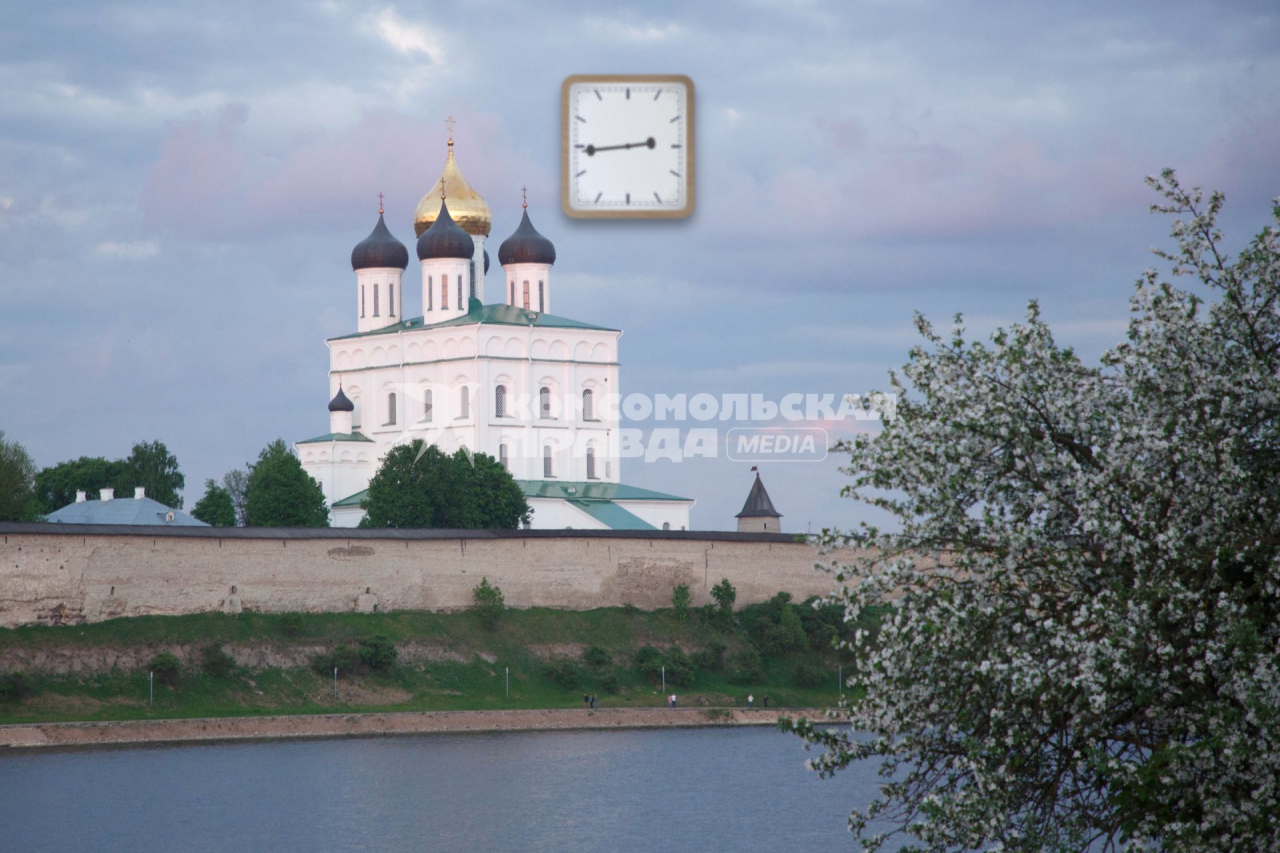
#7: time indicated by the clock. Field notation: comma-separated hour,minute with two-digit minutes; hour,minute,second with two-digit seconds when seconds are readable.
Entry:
2,44
